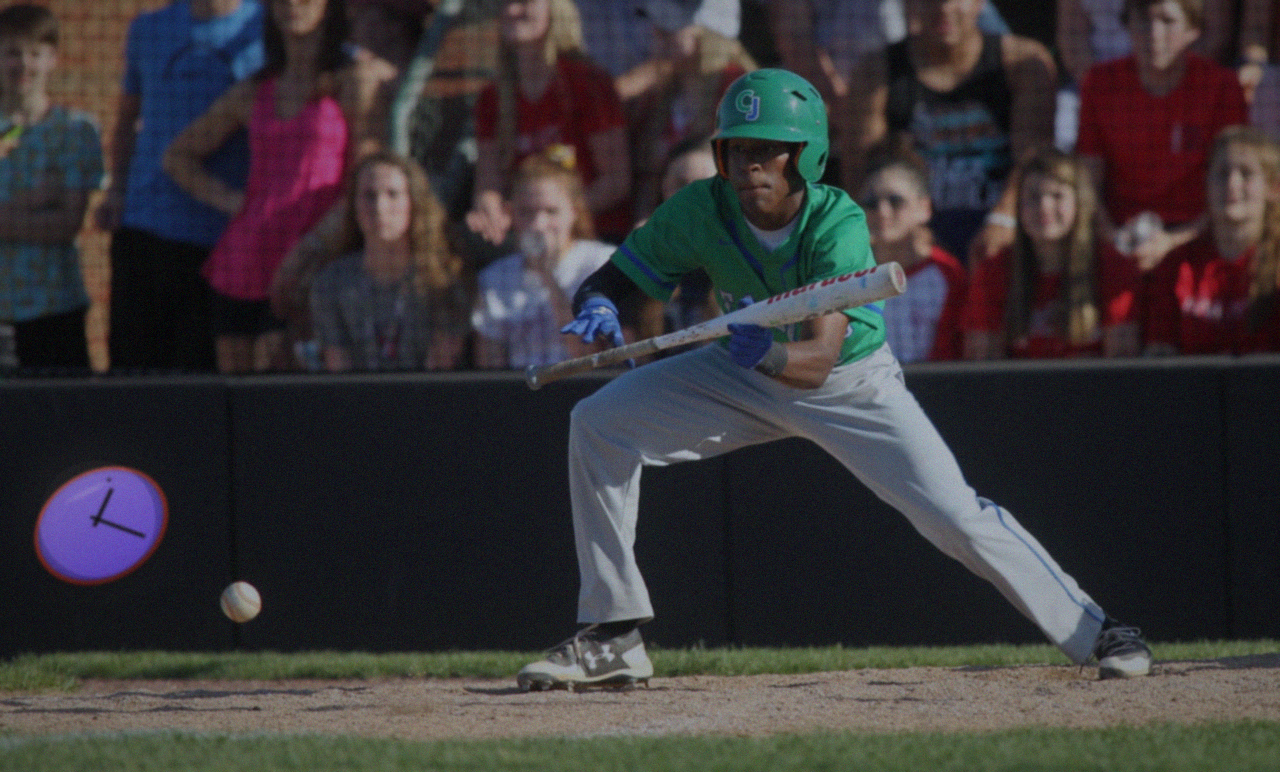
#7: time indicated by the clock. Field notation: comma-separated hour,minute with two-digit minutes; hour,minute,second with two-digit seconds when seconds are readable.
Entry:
12,18
